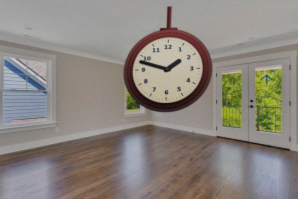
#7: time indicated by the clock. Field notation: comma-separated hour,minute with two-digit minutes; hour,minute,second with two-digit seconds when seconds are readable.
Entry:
1,48
